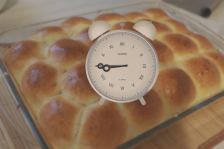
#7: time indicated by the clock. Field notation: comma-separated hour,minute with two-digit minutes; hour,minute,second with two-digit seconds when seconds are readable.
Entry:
8,45
